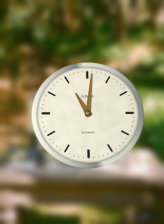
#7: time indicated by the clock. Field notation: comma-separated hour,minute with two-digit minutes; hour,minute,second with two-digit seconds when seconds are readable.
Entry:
11,01
